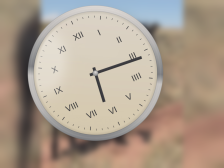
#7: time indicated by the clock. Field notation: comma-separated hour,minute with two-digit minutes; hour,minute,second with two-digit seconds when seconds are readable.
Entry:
6,16
